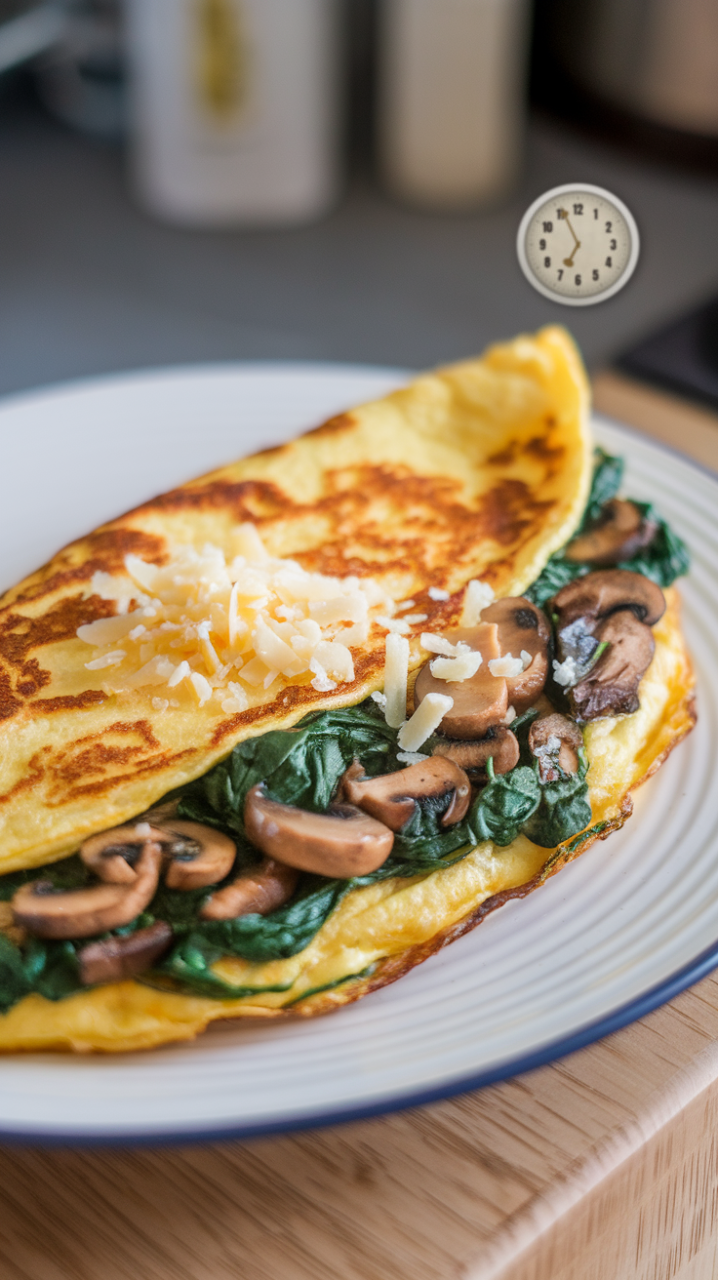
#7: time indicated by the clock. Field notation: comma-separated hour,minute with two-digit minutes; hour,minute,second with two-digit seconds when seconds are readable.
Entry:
6,56
